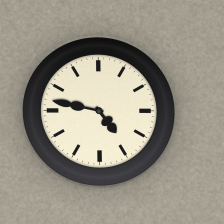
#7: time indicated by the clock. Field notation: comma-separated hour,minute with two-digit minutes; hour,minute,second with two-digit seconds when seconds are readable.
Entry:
4,47
